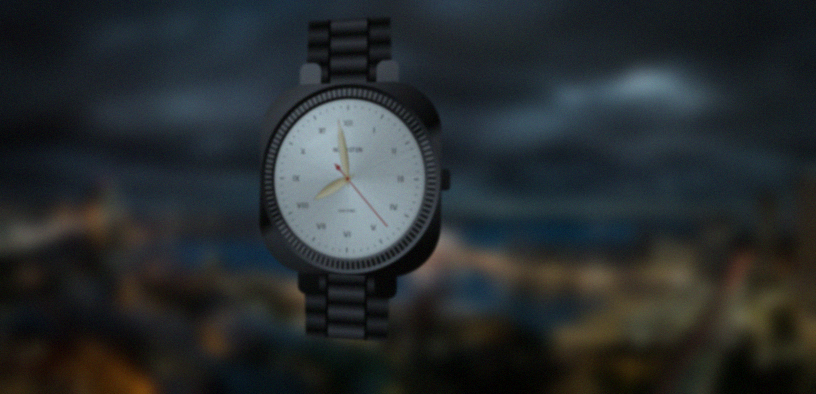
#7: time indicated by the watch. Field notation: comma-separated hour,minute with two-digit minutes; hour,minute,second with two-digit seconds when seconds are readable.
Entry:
7,58,23
